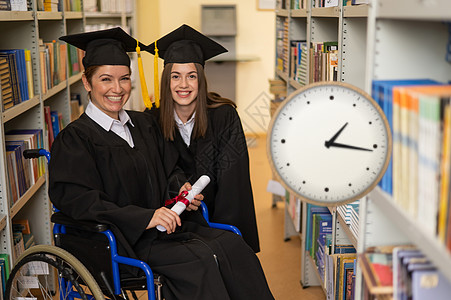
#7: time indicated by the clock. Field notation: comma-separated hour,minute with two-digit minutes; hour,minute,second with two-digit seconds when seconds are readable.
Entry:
1,16
